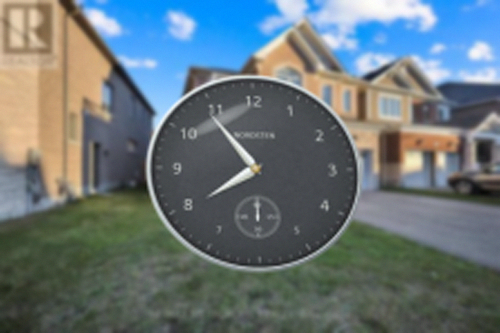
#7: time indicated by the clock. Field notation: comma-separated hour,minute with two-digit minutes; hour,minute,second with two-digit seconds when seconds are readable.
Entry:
7,54
